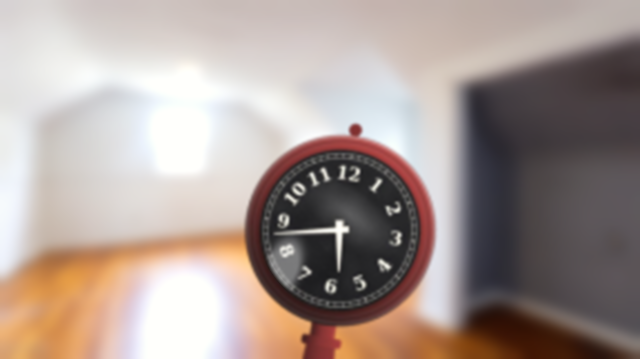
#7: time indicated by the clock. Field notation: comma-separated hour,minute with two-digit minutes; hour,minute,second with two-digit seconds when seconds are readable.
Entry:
5,43
